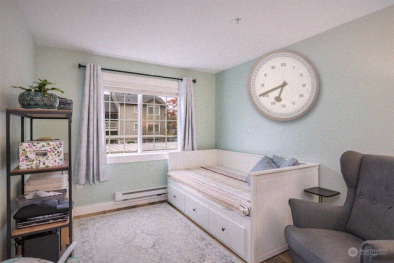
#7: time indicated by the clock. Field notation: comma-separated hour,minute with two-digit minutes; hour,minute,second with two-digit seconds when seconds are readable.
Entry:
6,41
